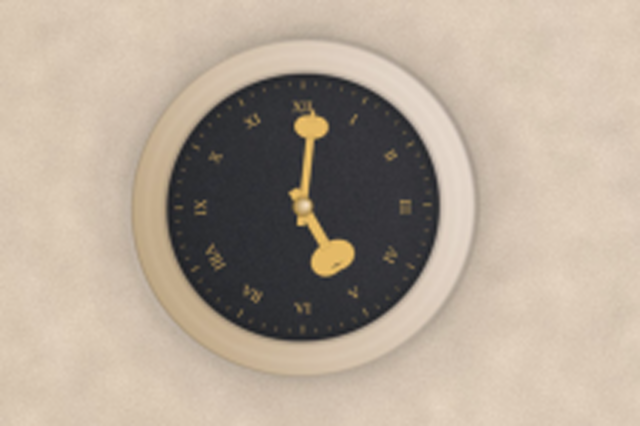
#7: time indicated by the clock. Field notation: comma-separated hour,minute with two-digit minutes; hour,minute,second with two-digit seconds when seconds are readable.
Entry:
5,01
